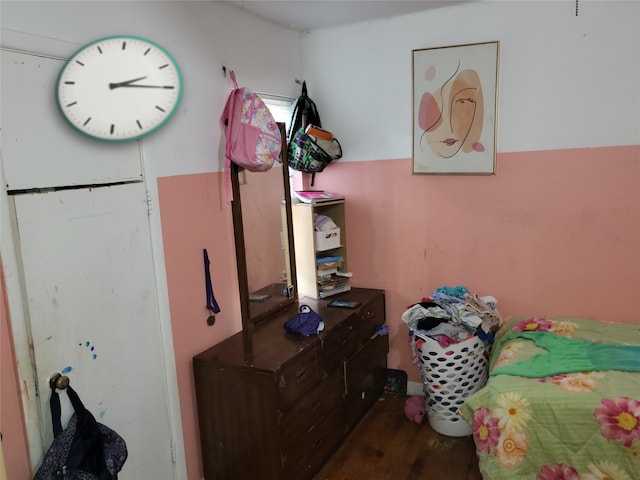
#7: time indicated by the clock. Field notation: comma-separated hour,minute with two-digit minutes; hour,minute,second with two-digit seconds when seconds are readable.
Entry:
2,15
